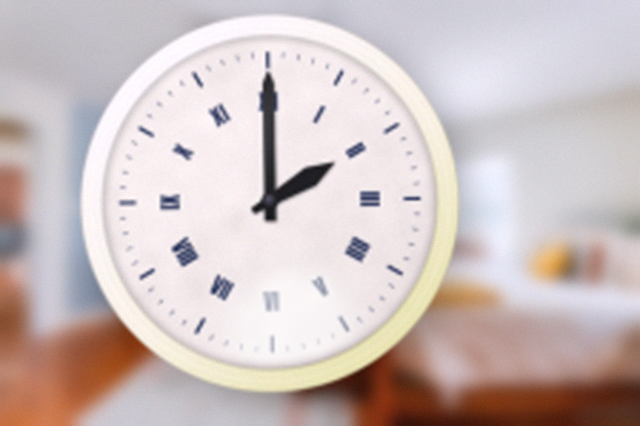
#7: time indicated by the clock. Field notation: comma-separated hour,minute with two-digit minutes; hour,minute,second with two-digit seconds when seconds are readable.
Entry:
2,00
